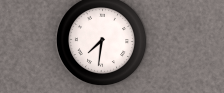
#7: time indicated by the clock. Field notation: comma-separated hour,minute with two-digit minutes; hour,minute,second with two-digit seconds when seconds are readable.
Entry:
7,31
